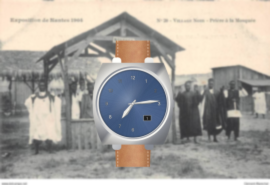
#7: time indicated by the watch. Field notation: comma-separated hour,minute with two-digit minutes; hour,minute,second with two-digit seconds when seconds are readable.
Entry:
7,14
